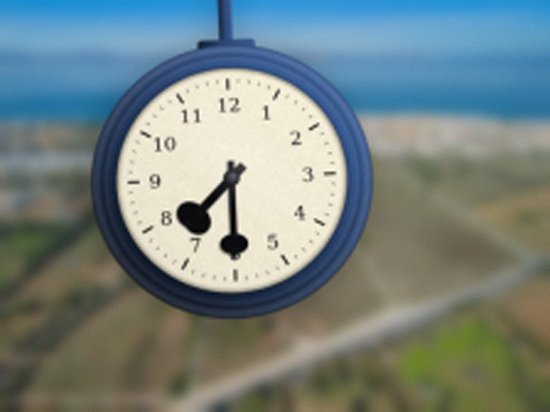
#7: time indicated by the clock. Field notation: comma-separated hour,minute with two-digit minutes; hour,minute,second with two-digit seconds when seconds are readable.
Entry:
7,30
